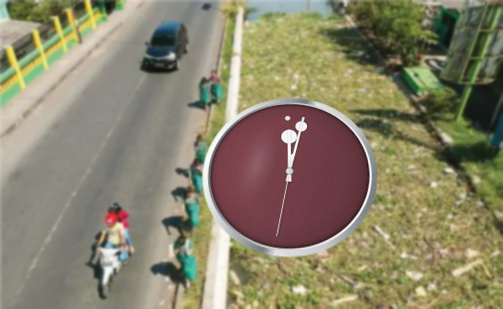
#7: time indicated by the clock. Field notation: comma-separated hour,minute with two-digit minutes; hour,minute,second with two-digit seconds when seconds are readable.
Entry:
12,02,32
